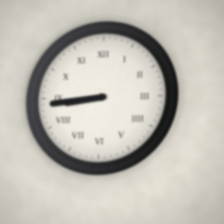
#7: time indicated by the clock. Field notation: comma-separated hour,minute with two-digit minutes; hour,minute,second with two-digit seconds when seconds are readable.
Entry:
8,44
